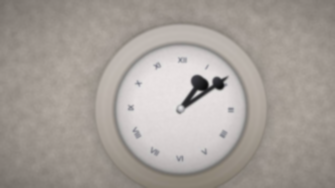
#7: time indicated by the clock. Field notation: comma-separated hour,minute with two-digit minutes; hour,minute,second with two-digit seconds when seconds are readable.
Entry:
1,09
